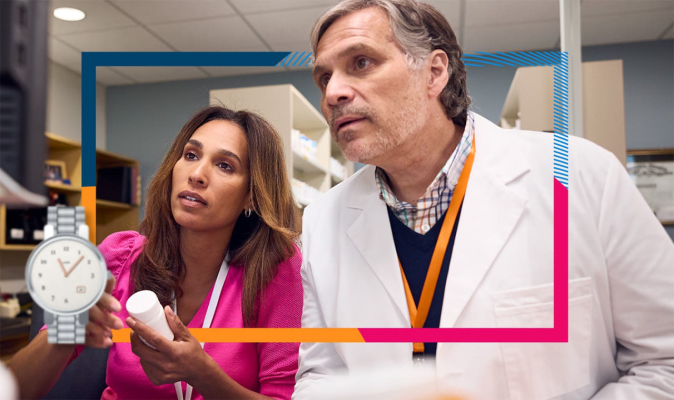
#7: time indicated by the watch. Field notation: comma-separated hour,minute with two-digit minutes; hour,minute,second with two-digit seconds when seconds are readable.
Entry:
11,07
